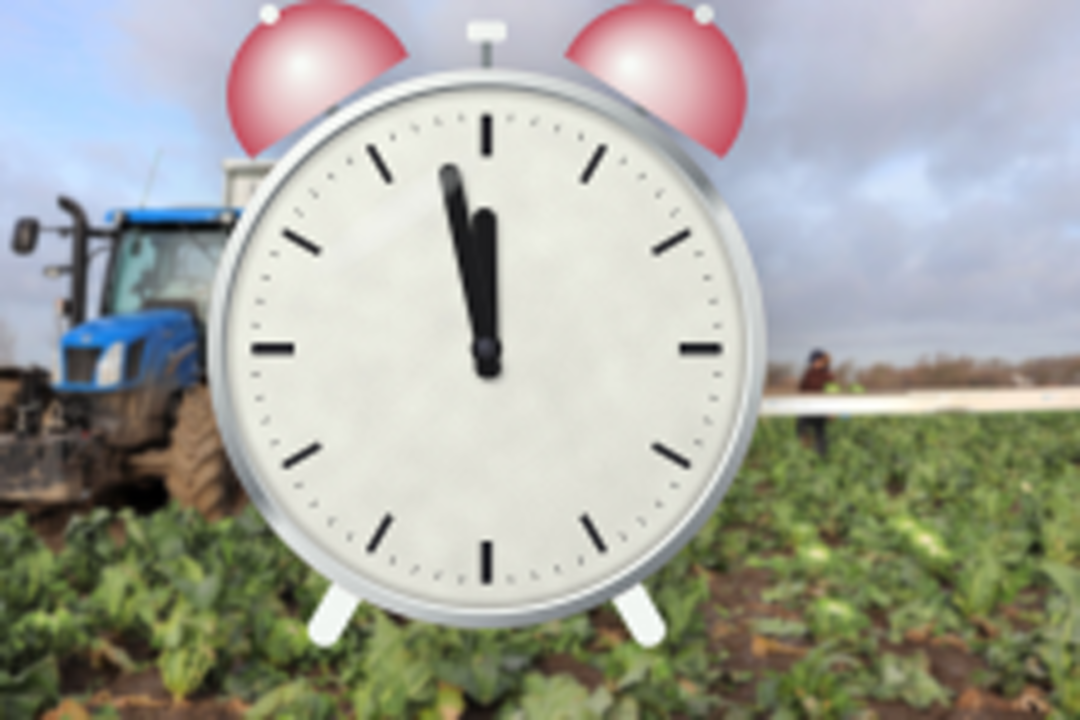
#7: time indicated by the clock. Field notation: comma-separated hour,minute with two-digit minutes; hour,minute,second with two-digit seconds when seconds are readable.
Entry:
11,58
